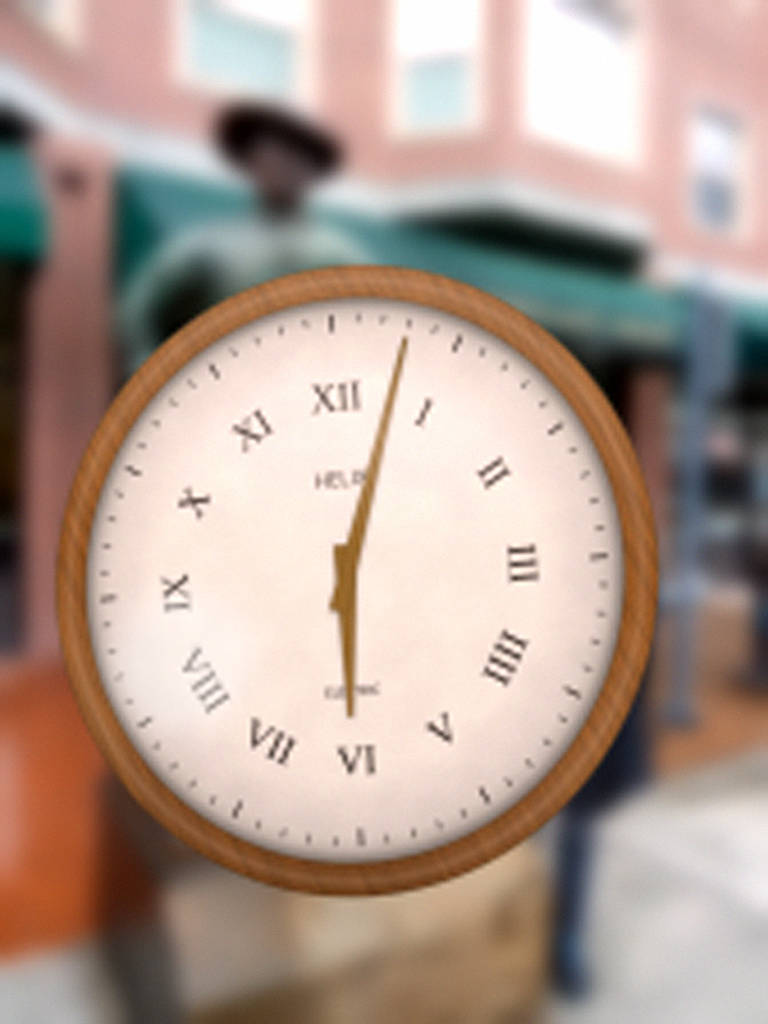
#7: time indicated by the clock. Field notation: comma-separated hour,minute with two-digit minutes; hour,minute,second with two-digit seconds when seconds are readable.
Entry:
6,03
